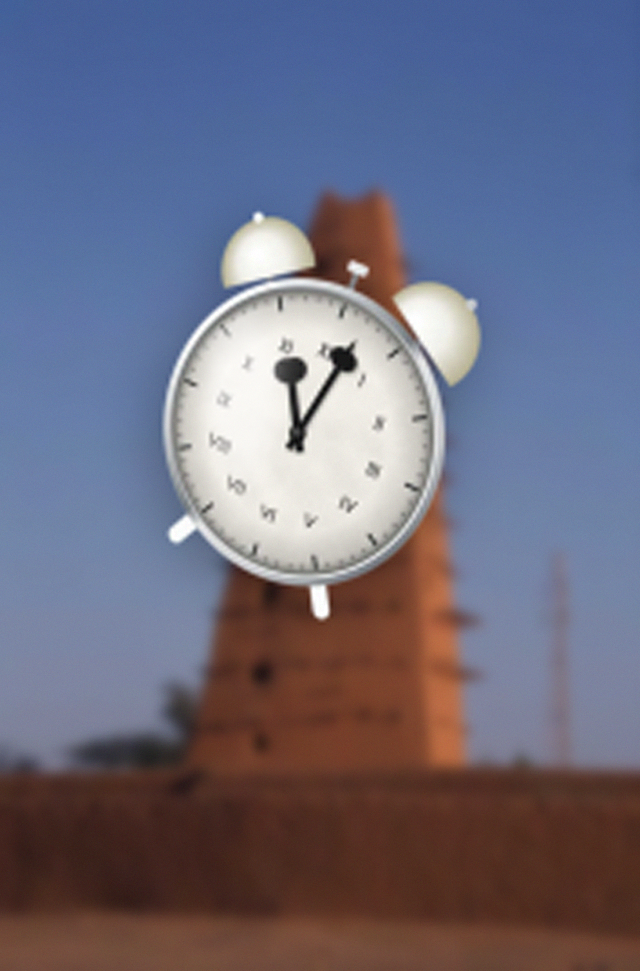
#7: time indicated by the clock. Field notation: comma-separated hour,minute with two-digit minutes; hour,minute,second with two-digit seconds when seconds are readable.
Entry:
11,02
